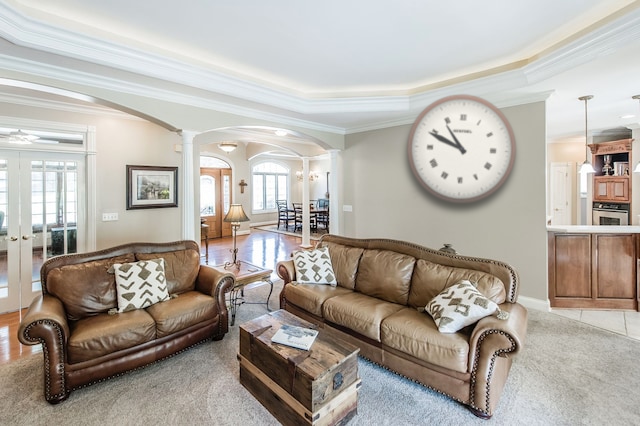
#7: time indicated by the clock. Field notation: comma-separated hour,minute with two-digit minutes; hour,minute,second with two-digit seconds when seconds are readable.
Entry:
10,49
